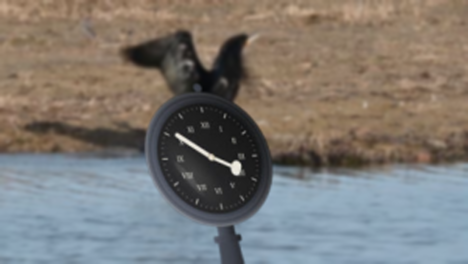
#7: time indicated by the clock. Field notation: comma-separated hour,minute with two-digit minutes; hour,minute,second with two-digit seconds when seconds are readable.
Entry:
3,51
